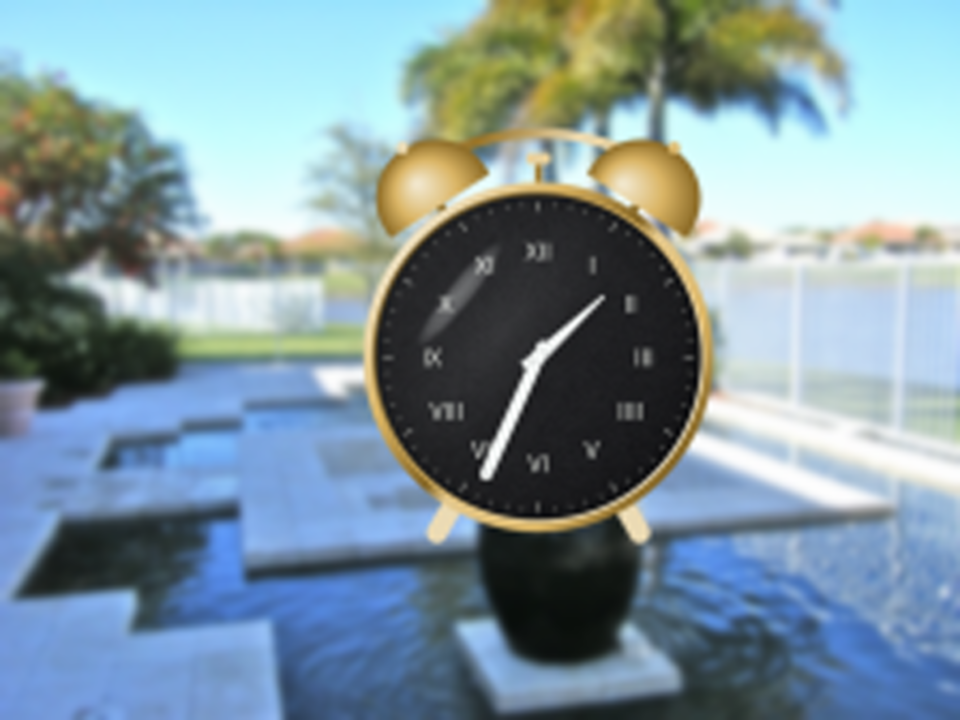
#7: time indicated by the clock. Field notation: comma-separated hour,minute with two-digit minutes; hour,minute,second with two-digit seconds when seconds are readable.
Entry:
1,34
